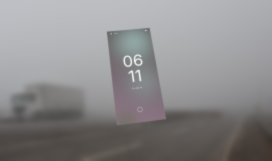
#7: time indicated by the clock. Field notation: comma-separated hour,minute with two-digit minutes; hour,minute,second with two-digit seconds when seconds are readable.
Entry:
6,11
